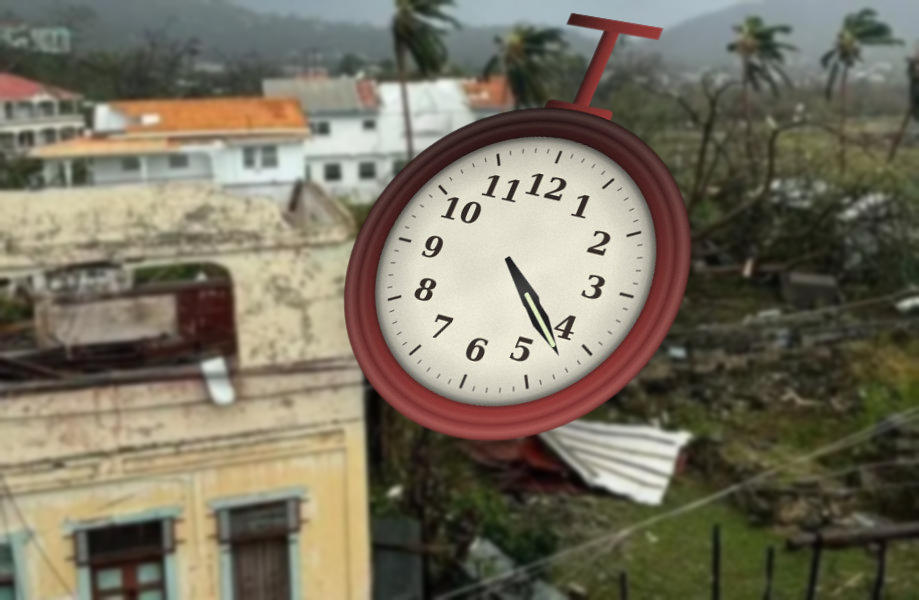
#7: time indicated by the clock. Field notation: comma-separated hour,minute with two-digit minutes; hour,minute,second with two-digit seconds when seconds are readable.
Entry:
4,22
